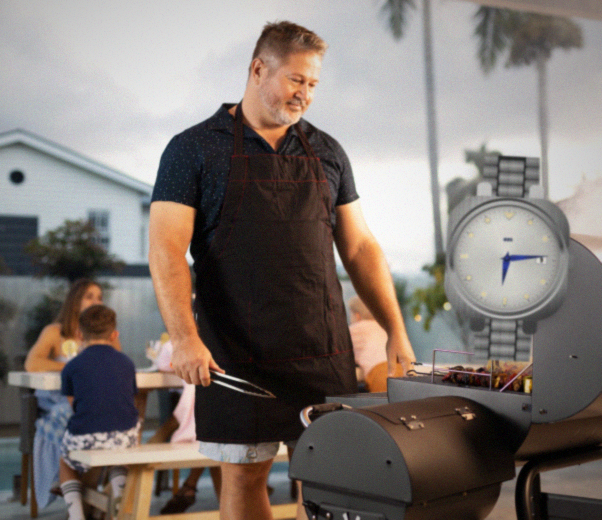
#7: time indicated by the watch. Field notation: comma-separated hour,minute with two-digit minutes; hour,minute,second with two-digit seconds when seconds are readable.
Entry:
6,14
